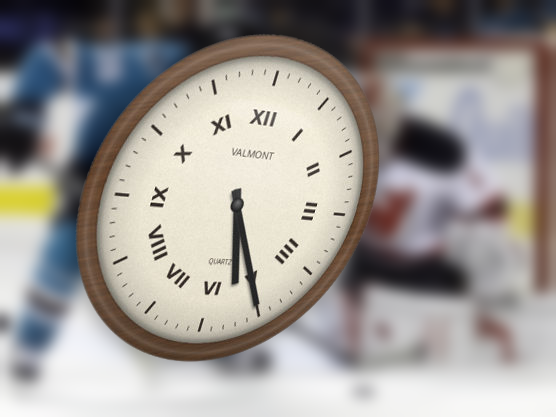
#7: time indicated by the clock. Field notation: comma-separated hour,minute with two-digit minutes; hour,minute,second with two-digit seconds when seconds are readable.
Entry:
5,25
